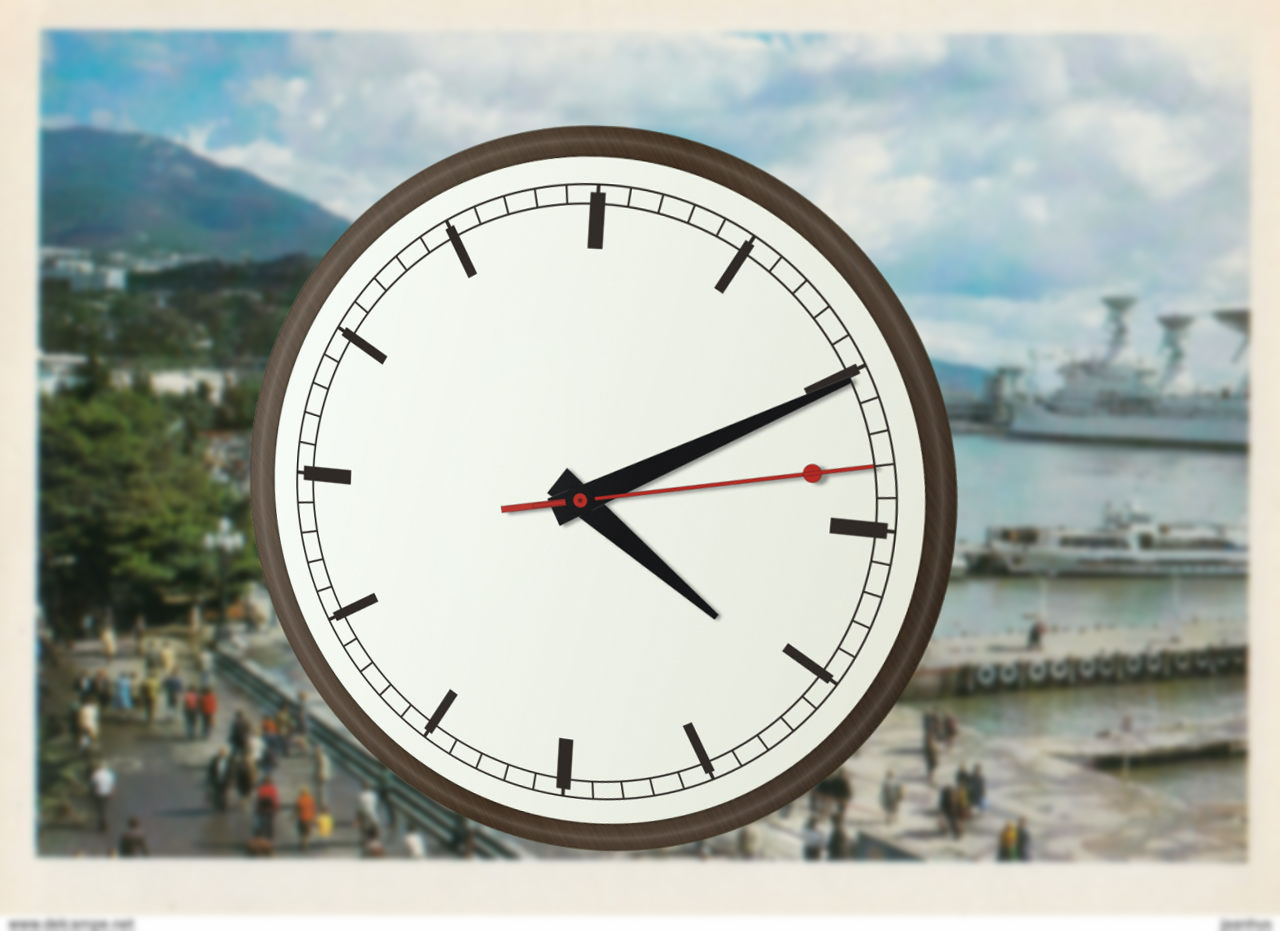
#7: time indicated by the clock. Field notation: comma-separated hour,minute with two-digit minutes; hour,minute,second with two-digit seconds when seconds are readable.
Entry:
4,10,13
